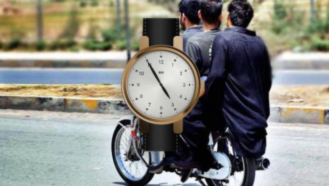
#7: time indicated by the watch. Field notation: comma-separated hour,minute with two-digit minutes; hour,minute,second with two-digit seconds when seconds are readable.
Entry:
4,55
